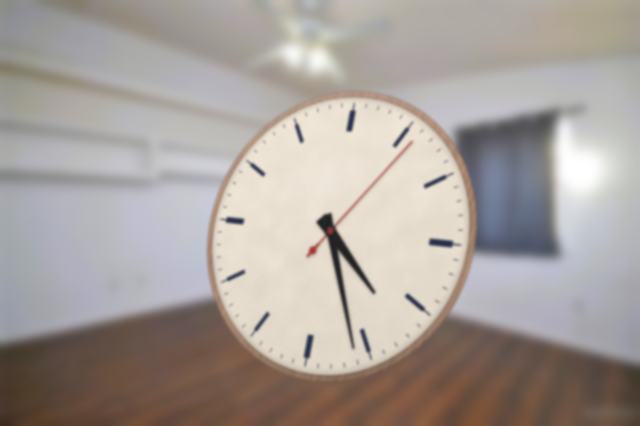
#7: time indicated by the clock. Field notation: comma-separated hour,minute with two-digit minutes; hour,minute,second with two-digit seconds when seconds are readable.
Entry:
4,26,06
